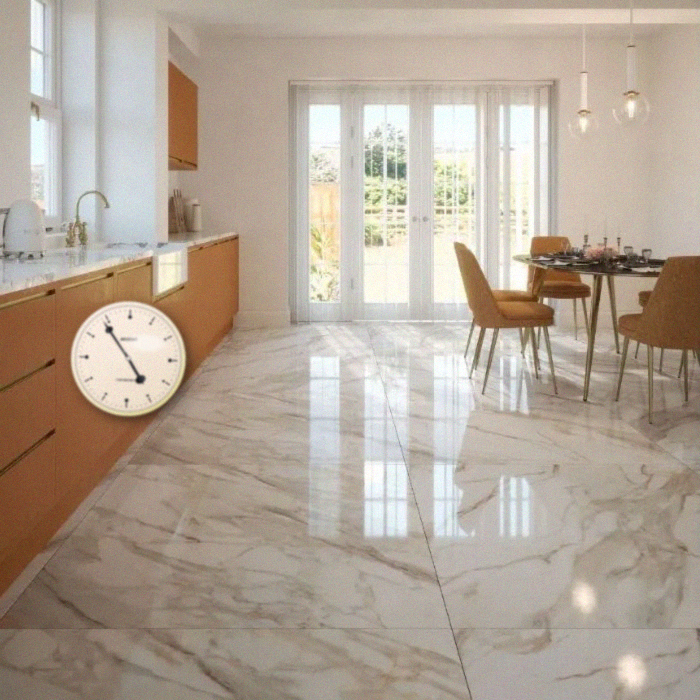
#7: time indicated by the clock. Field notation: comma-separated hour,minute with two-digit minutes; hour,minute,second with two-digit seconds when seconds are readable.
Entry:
4,54
